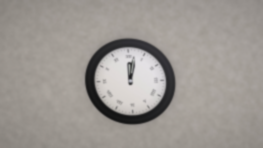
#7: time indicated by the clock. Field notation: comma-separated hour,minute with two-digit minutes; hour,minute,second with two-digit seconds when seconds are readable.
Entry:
12,02
